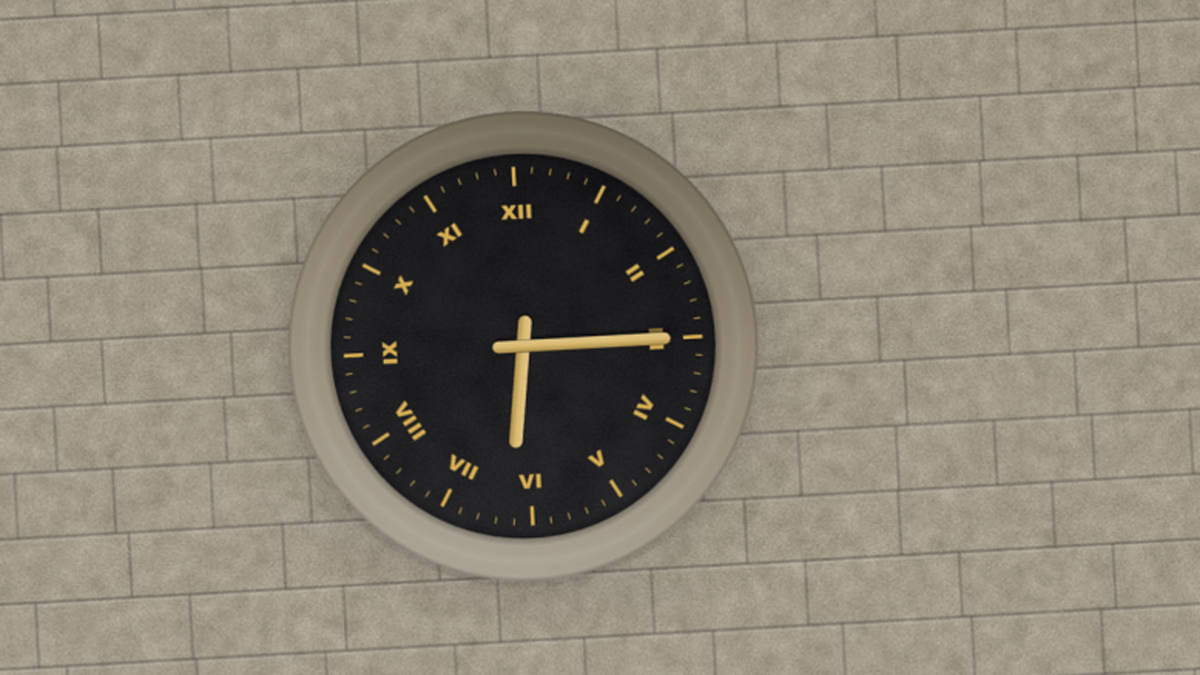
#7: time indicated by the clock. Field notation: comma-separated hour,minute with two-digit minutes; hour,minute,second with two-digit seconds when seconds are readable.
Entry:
6,15
